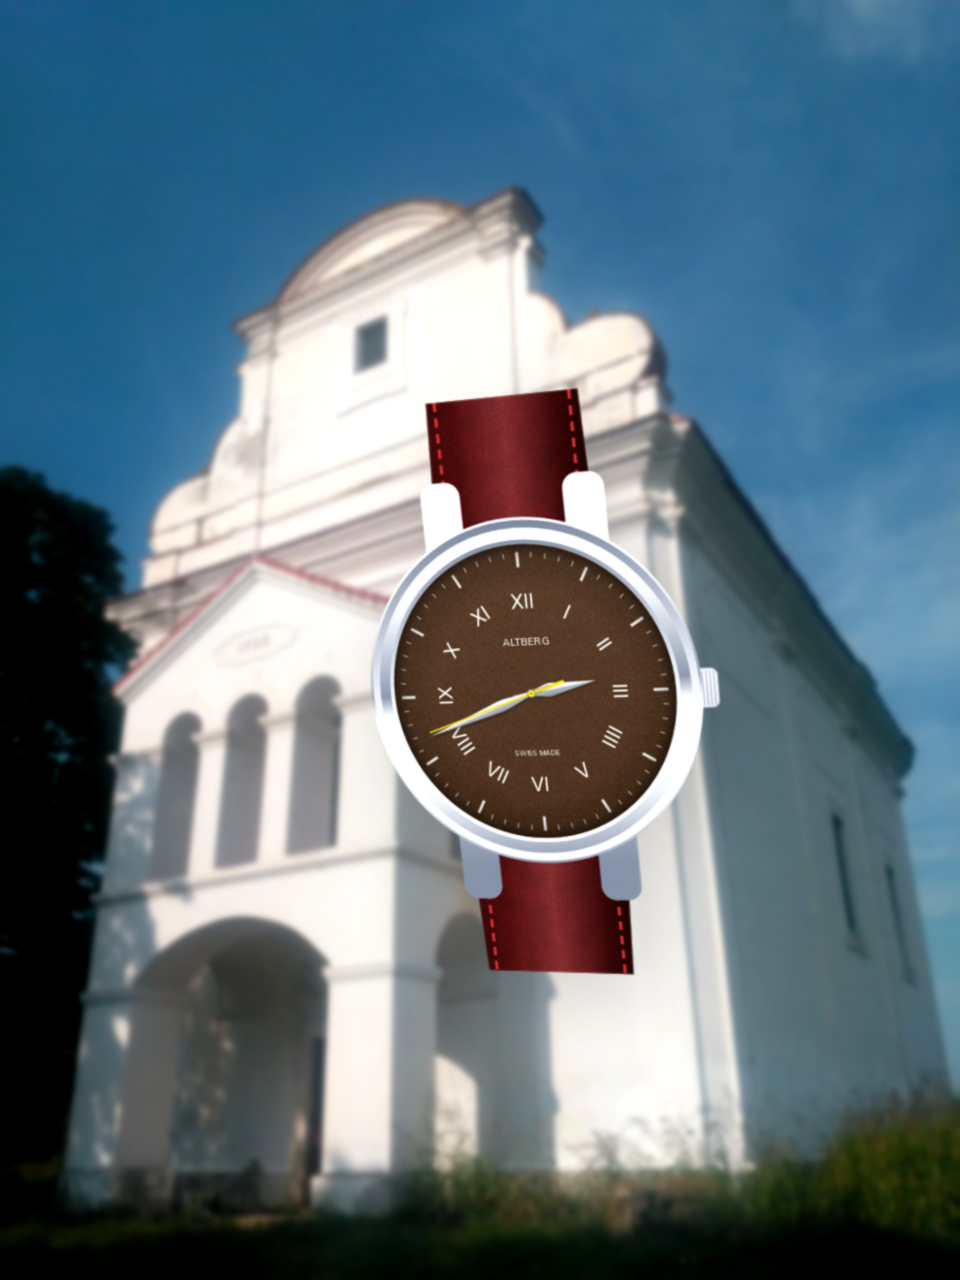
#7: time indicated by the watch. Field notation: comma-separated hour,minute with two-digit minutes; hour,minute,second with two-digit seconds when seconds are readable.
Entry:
2,41,42
